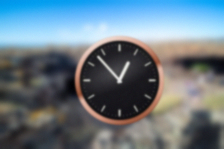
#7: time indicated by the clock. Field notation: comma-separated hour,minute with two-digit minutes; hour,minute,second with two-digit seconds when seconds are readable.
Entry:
12,53
